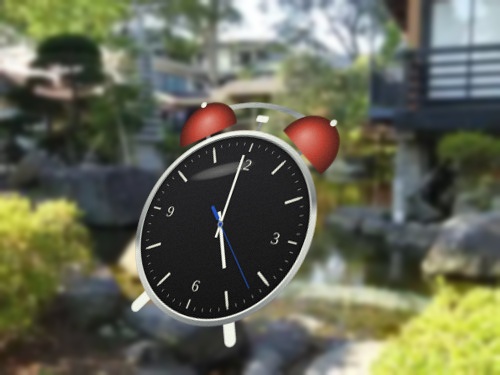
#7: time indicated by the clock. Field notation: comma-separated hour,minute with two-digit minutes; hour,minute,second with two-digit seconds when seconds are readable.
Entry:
4,59,22
